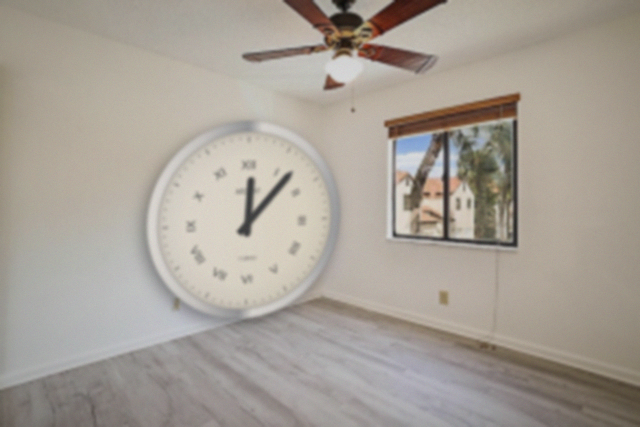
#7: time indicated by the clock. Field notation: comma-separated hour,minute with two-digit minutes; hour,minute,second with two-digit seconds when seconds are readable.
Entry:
12,07
